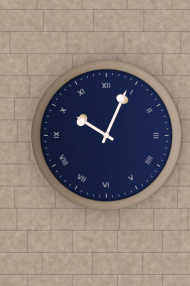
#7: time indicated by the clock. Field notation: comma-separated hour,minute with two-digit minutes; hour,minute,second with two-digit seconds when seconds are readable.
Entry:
10,04
